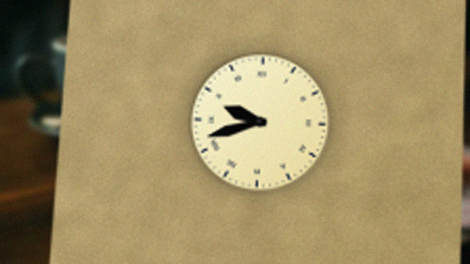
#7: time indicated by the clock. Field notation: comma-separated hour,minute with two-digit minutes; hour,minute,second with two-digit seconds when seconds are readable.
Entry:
9,42
